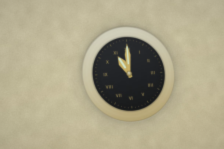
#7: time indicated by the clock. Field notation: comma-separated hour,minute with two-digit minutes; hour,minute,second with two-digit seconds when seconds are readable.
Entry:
11,00
